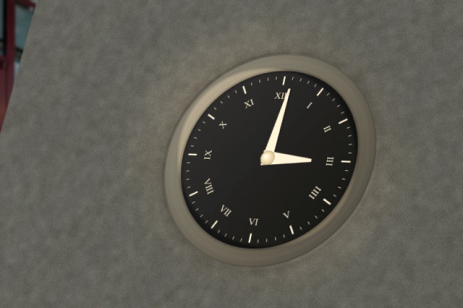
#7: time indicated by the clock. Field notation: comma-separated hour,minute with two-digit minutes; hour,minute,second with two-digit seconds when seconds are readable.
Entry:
3,01
